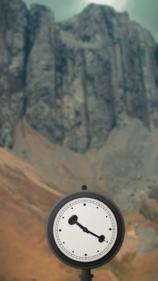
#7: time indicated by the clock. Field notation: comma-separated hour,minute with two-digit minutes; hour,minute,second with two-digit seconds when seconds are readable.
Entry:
10,20
